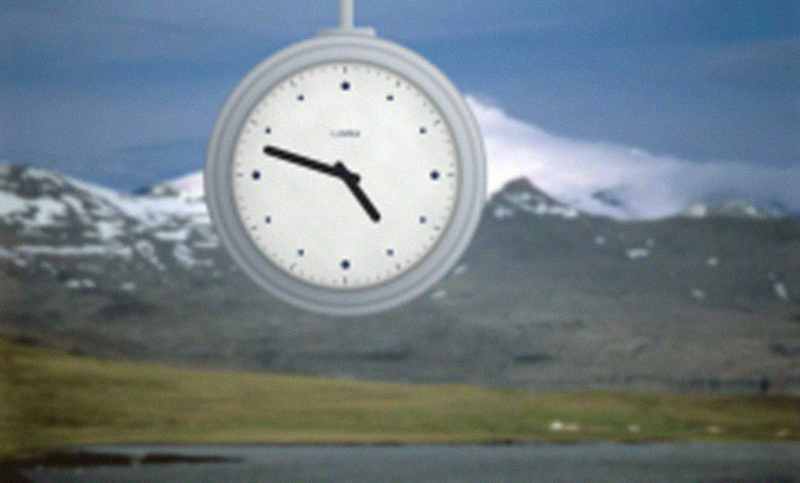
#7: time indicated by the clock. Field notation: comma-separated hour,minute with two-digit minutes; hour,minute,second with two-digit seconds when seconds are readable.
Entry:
4,48
